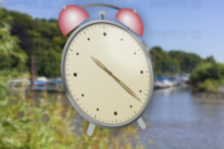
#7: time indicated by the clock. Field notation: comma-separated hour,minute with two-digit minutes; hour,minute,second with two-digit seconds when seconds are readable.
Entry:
10,22
